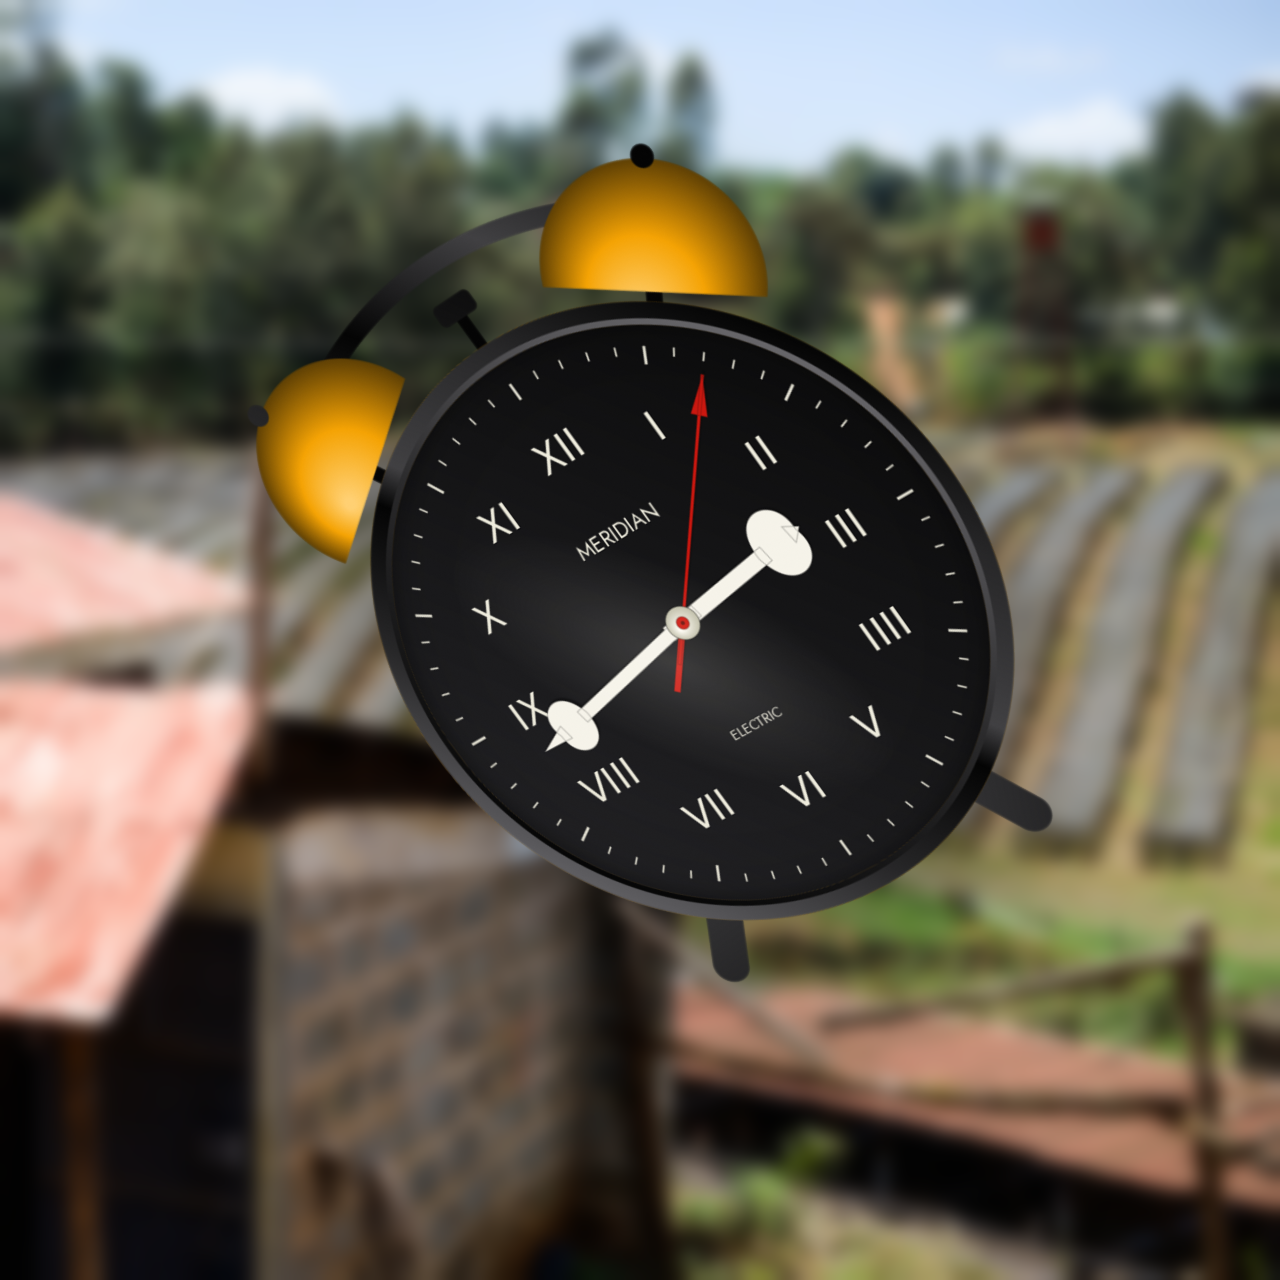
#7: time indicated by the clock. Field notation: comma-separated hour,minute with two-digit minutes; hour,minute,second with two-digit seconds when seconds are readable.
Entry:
2,43,07
